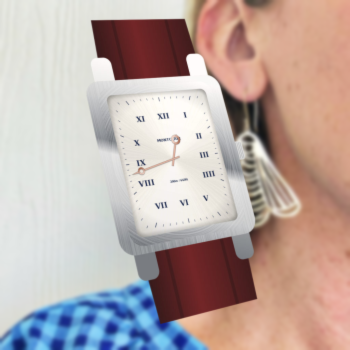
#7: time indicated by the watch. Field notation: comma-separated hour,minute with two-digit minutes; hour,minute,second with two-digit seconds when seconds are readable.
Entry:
12,43
